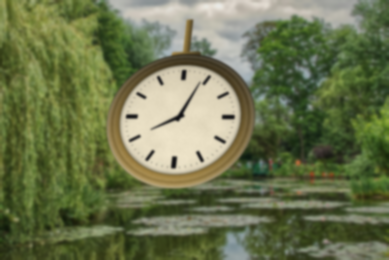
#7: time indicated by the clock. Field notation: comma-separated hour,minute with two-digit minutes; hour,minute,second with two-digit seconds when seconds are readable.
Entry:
8,04
